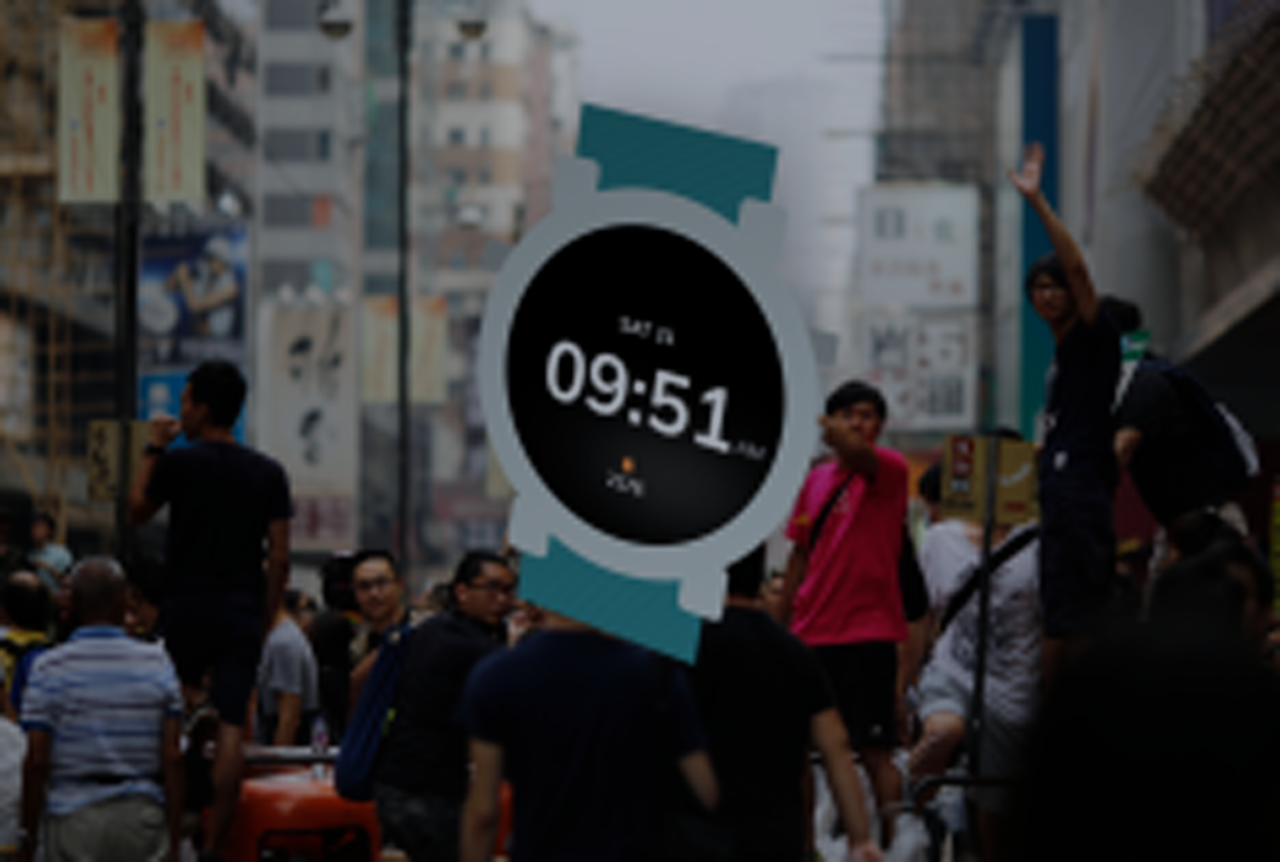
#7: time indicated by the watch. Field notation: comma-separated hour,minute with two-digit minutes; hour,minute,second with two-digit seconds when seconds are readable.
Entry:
9,51
